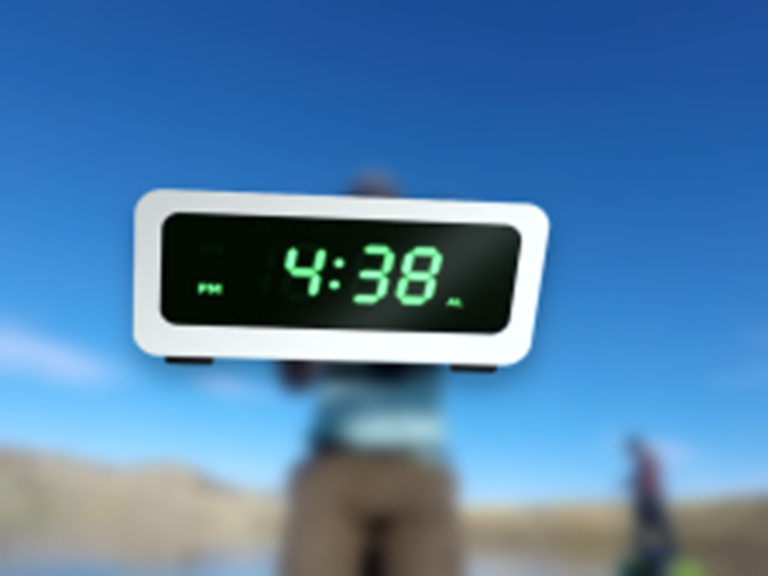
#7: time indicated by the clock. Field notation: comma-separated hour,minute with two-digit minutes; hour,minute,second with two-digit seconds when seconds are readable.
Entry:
4,38
